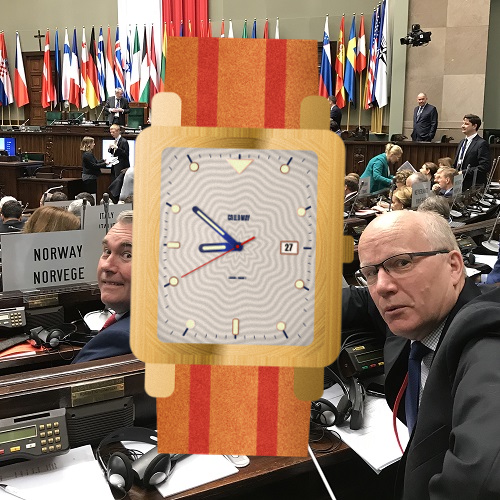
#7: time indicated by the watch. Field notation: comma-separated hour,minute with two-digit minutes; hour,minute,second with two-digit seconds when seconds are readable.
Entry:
8,51,40
